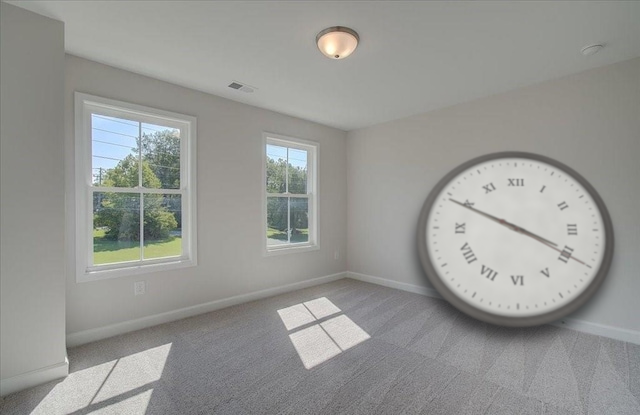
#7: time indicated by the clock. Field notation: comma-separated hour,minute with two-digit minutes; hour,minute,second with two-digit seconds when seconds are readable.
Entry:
3,49,20
